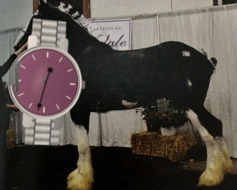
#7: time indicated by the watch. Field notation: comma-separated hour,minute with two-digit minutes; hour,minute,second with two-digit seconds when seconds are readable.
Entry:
12,32
